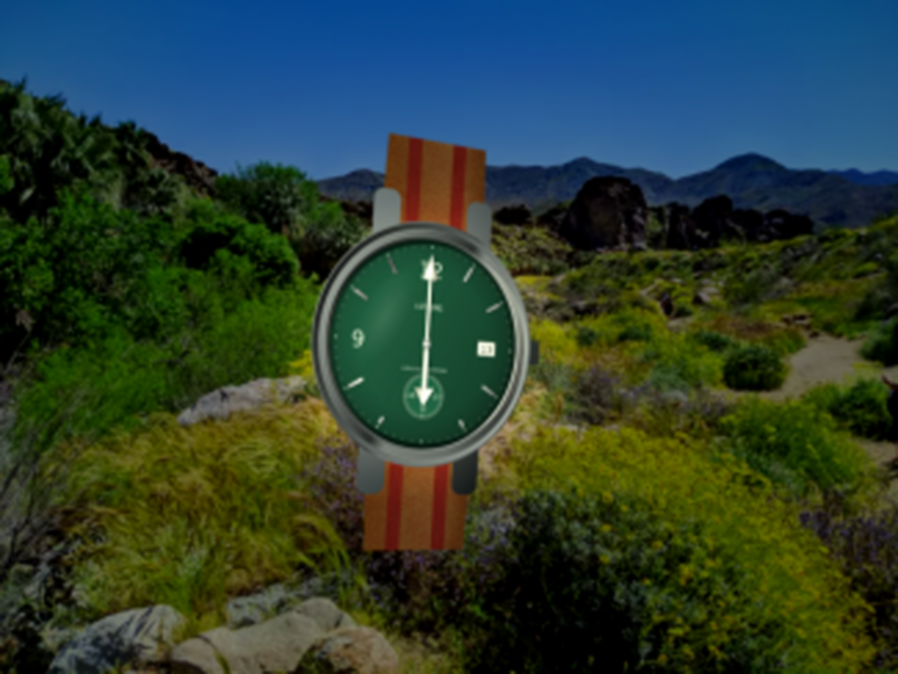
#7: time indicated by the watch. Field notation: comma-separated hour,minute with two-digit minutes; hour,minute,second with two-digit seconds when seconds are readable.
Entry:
6,00
